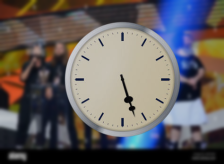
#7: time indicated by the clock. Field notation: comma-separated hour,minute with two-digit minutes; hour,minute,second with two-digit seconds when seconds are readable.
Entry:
5,27
